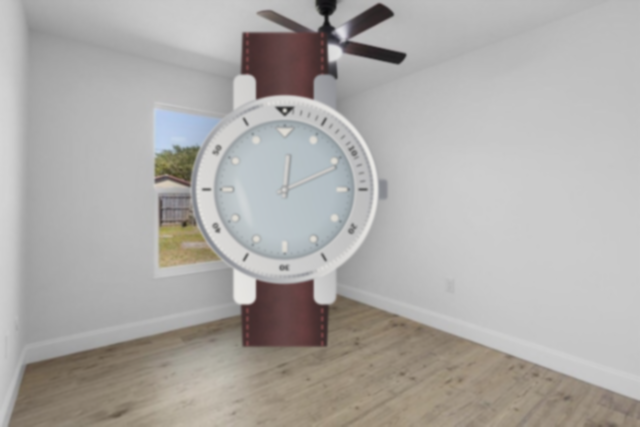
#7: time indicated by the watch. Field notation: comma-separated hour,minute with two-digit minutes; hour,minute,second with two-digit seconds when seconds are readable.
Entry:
12,11
